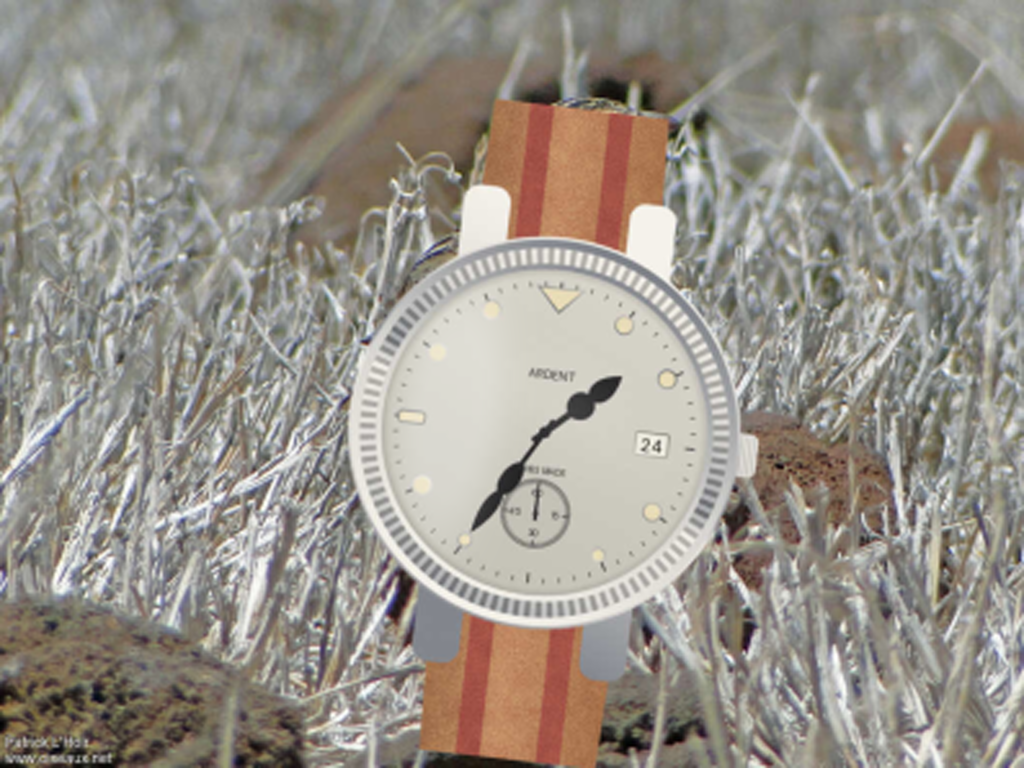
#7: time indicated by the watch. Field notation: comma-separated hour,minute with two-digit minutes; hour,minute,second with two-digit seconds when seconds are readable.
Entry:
1,35
